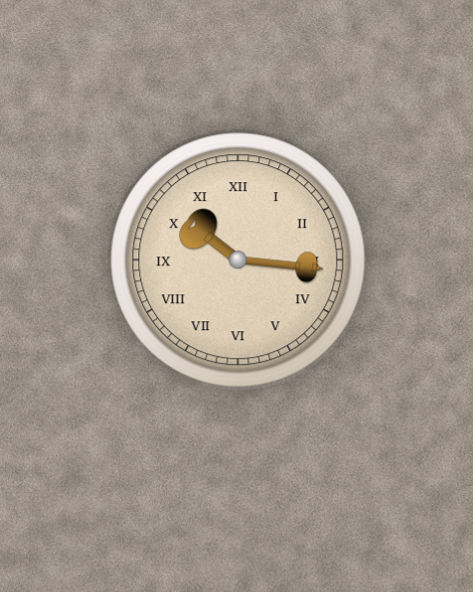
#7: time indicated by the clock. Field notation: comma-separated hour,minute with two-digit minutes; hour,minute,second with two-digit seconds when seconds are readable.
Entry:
10,16
